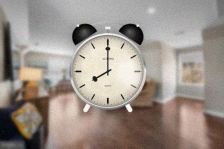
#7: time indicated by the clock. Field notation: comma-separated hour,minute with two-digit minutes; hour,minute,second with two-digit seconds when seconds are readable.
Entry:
8,00
